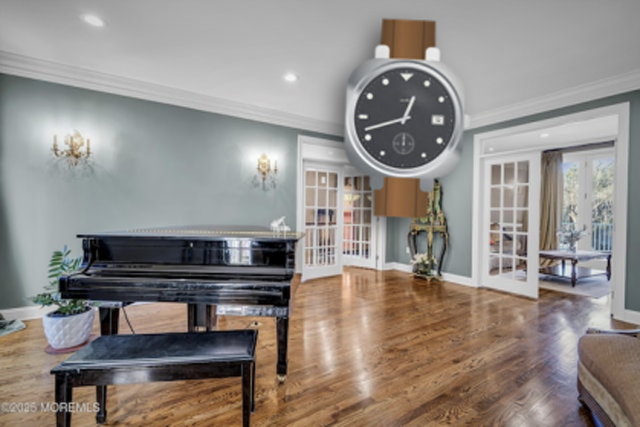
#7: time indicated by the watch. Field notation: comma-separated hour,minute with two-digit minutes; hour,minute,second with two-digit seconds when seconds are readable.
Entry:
12,42
